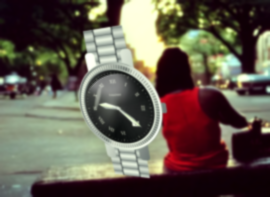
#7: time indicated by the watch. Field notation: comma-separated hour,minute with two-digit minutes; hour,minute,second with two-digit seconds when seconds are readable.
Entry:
9,22
